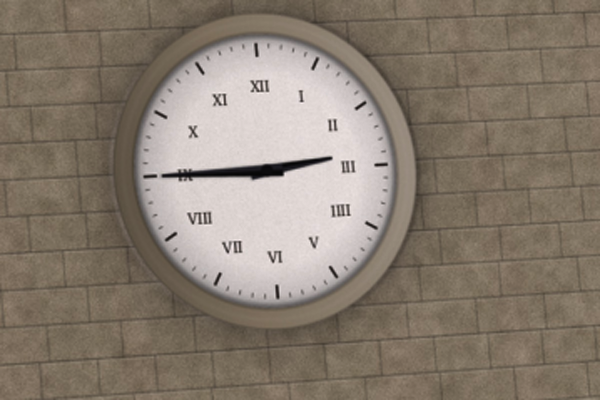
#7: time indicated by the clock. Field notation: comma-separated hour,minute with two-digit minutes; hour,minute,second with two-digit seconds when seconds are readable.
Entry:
2,45
